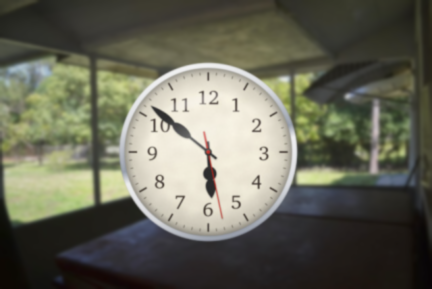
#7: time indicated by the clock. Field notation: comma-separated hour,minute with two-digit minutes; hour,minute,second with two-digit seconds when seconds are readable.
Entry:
5,51,28
